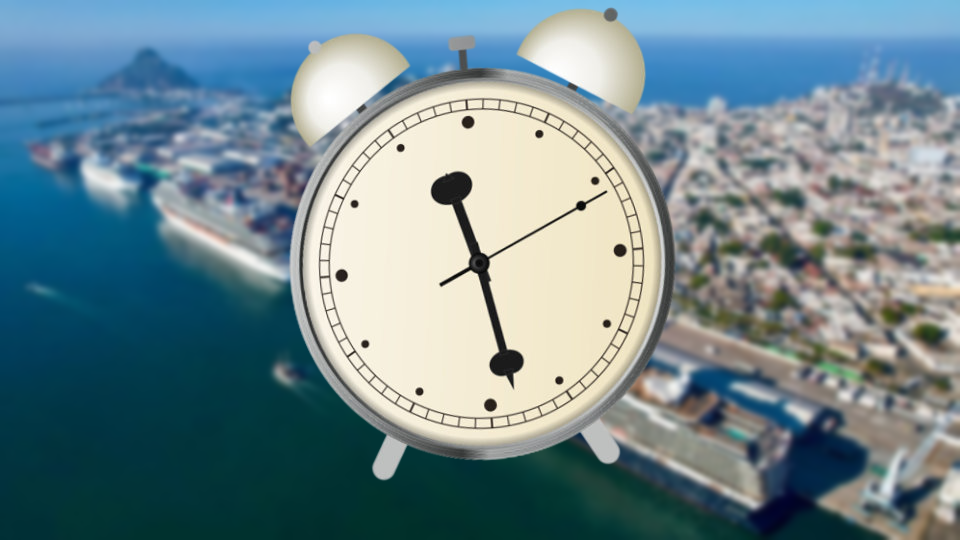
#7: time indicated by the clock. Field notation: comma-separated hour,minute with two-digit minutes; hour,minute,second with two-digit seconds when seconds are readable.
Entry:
11,28,11
